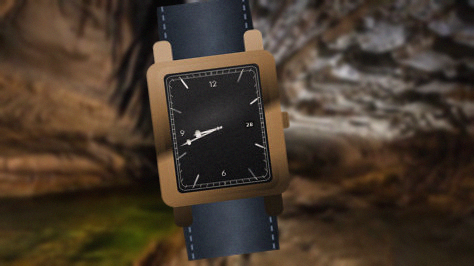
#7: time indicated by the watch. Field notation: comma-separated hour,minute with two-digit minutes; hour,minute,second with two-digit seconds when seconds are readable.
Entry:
8,42
